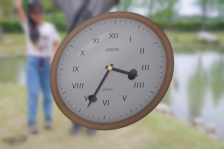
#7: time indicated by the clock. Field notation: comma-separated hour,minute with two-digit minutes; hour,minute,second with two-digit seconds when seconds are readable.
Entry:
3,34
